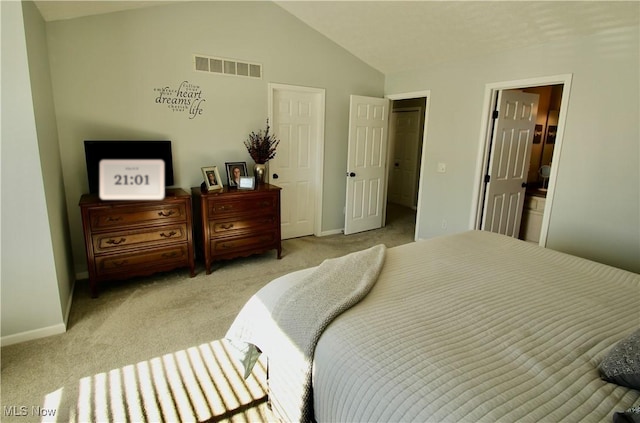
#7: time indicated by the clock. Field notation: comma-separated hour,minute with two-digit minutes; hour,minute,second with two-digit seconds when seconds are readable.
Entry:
21,01
